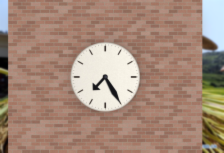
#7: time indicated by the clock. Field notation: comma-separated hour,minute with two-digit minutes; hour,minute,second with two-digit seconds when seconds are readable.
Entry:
7,25
